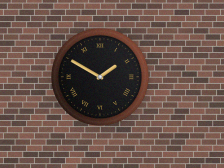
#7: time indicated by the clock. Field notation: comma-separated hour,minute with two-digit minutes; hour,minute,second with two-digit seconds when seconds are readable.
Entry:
1,50
